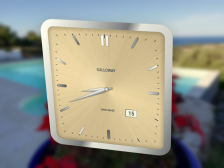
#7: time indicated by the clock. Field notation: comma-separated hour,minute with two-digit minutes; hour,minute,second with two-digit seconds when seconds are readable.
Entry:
8,41
